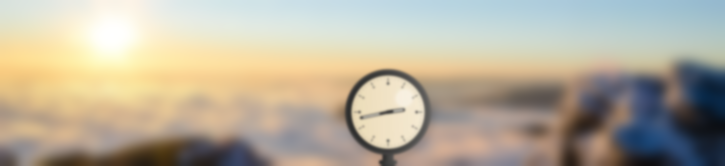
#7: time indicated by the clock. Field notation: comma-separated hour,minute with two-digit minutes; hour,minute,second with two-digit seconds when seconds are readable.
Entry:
2,43
